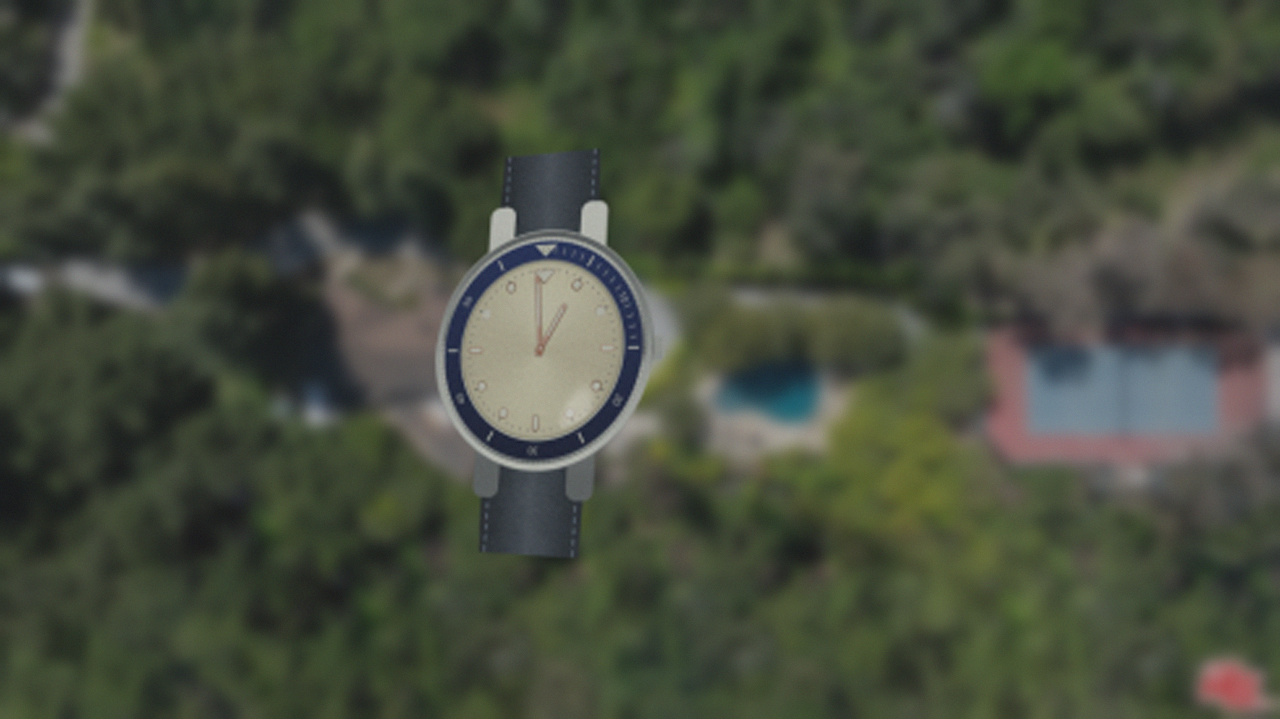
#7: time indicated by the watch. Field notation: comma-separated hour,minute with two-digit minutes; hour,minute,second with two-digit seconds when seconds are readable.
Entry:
12,59
